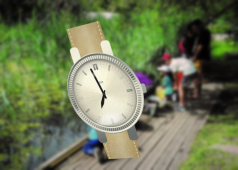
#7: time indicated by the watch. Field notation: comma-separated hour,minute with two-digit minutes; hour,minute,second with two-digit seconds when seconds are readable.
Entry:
6,58
